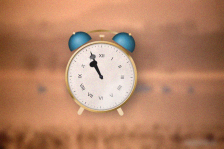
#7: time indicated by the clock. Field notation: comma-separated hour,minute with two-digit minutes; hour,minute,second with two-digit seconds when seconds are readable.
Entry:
10,56
